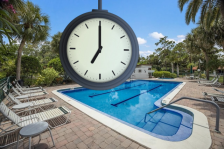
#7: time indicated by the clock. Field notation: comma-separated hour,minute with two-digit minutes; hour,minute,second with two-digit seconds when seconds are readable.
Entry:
7,00
